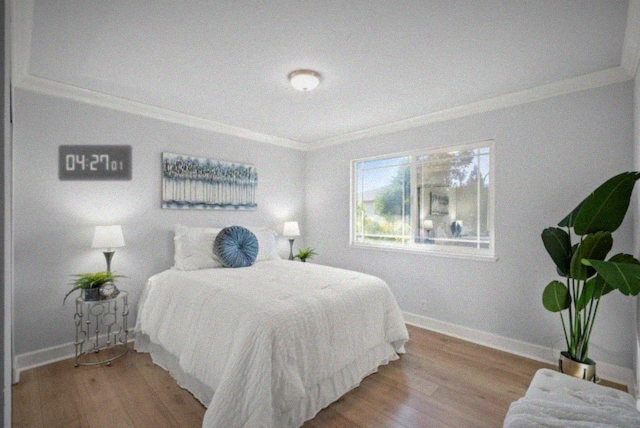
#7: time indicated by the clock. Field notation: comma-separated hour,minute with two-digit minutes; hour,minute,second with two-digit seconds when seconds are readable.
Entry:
4,27
